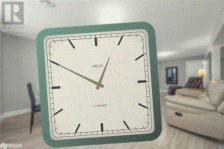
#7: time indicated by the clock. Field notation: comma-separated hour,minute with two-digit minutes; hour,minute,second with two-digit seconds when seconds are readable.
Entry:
12,50
